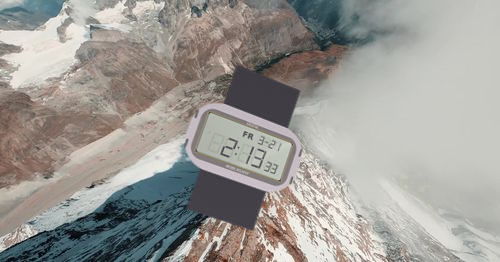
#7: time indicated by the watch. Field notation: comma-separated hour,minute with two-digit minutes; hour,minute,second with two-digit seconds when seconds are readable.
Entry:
2,13,33
